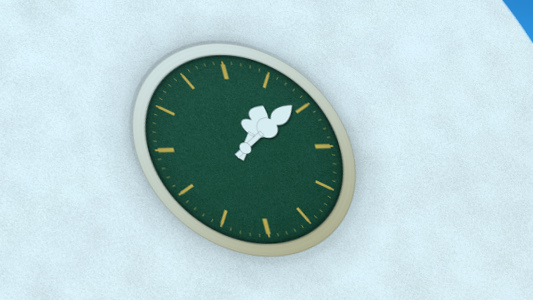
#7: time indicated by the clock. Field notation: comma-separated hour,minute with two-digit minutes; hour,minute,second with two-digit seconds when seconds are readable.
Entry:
1,09
